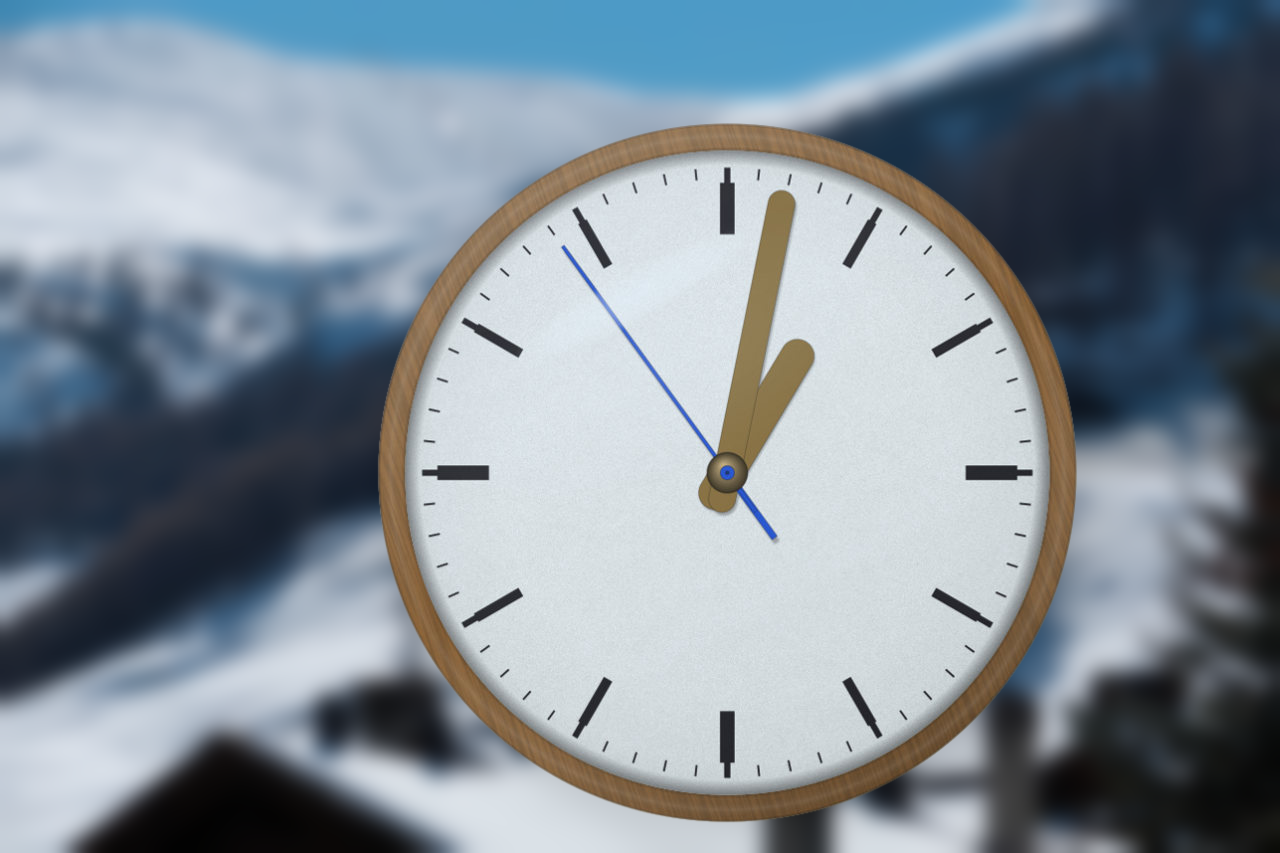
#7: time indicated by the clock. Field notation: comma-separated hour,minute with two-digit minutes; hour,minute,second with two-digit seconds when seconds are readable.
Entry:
1,01,54
